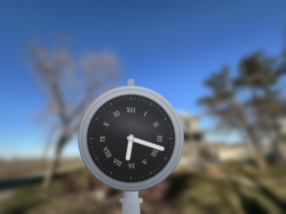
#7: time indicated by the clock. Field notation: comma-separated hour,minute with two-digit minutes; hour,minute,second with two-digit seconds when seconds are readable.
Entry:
6,18
